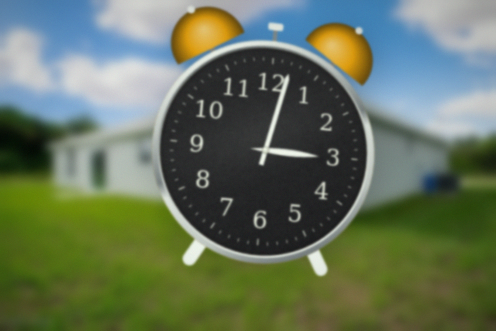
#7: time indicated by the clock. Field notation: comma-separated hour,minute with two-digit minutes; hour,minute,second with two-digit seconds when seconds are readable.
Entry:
3,02
